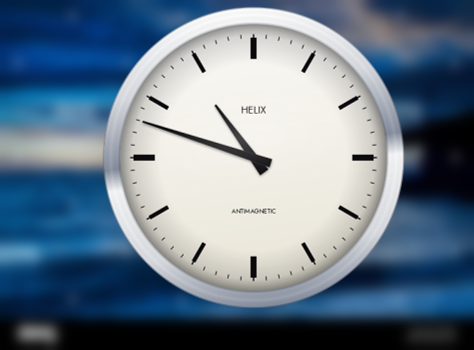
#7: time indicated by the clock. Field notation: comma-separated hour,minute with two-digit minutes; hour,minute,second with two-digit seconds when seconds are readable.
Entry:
10,48
